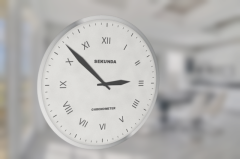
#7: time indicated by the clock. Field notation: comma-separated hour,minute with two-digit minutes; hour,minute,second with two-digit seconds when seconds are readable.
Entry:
2,52
